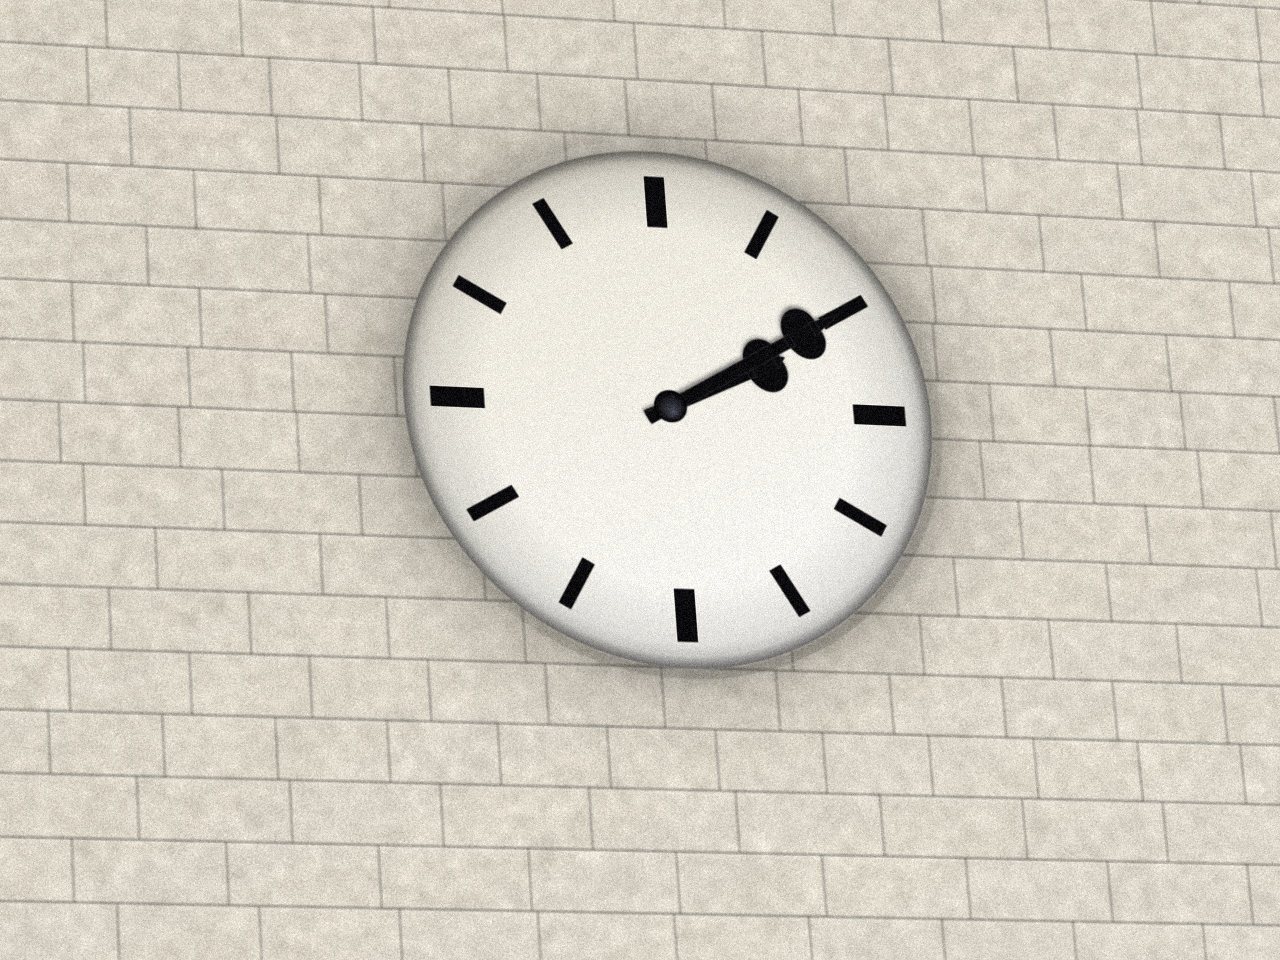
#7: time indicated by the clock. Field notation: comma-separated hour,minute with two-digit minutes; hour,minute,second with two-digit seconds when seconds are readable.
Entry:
2,10
